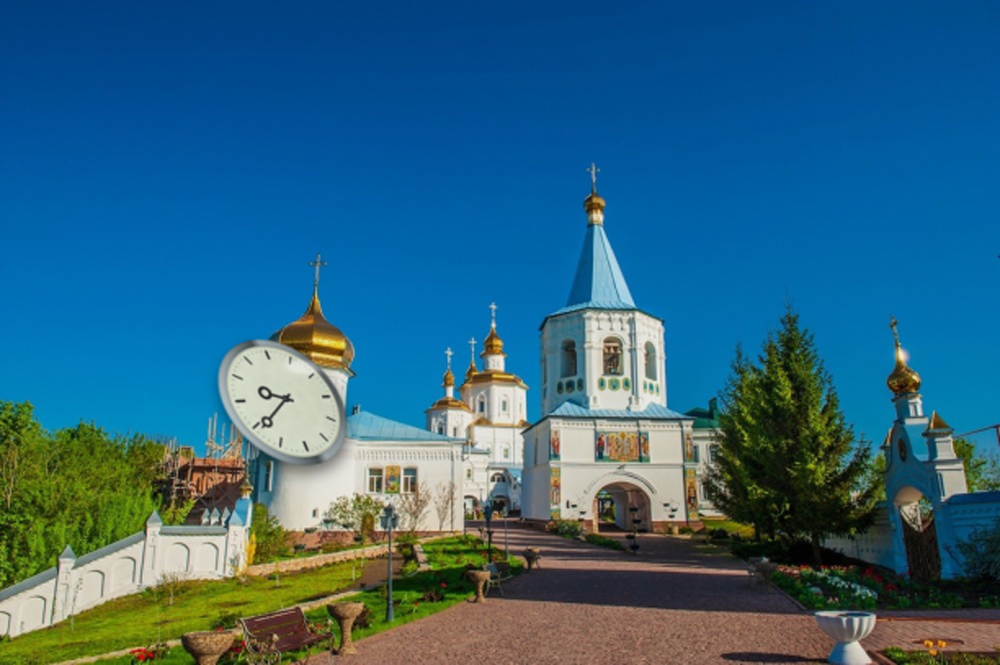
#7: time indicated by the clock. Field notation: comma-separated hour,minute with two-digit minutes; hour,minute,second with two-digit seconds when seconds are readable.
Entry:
9,39
